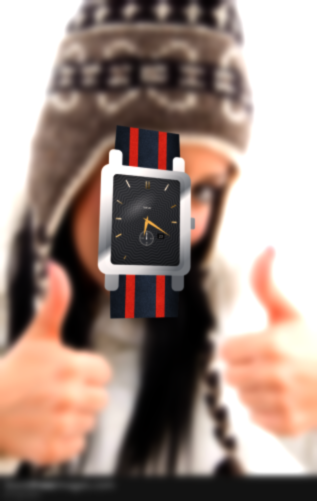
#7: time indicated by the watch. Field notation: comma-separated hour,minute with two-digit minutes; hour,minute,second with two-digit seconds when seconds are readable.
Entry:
6,20
